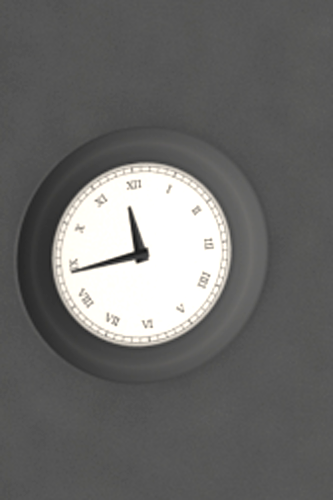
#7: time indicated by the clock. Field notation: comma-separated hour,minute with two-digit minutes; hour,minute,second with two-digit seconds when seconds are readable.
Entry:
11,44
